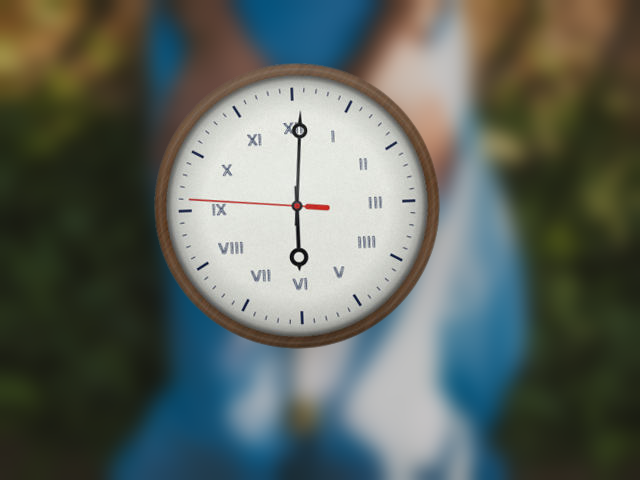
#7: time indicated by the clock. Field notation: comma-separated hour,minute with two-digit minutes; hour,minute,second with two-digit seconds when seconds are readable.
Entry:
6,00,46
